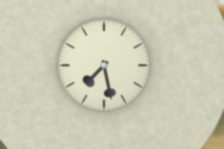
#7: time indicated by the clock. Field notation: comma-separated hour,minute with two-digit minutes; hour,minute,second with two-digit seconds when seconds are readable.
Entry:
7,28
